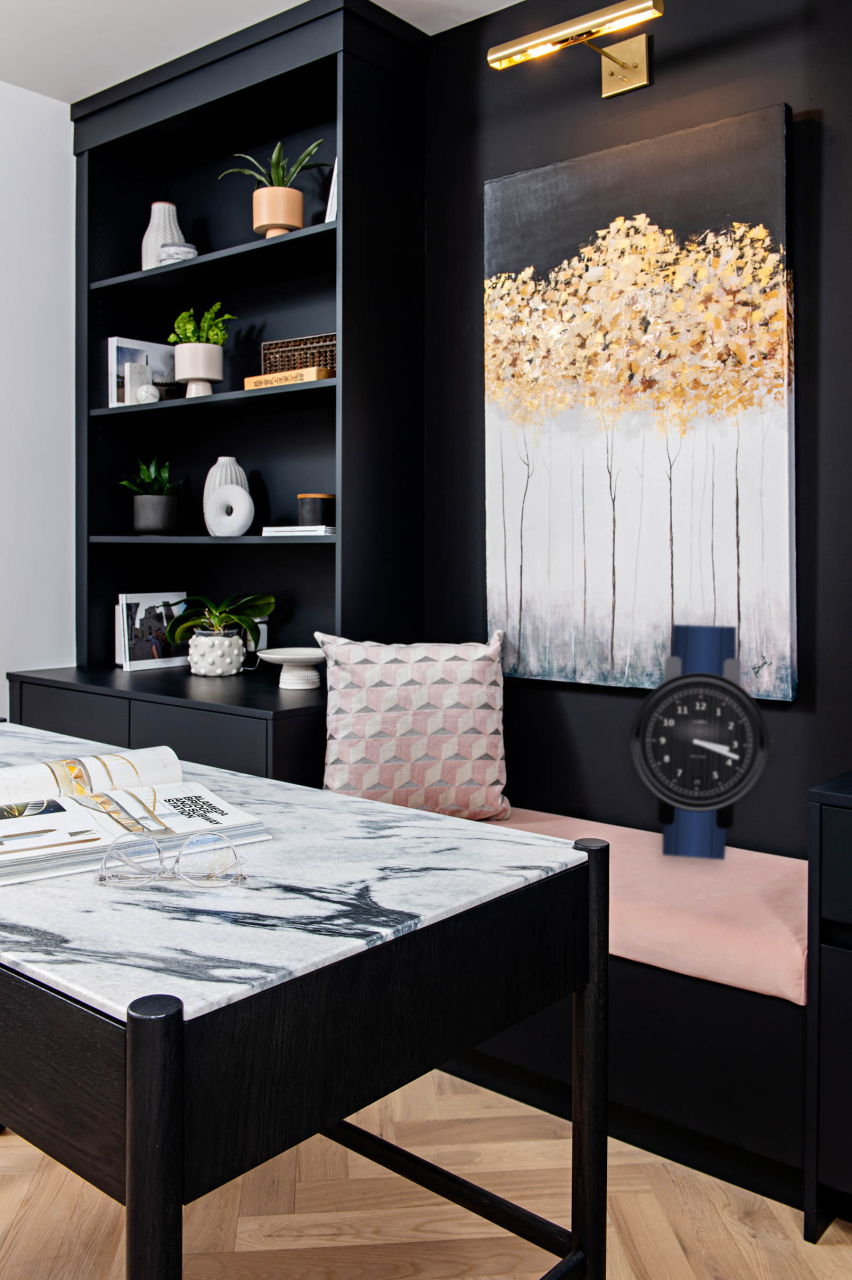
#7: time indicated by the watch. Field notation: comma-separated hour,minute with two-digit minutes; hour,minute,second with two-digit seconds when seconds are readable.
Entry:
3,18
